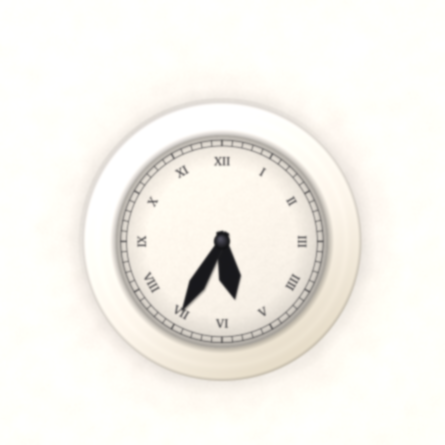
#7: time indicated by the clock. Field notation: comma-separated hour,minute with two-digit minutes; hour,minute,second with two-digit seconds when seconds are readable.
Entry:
5,35
